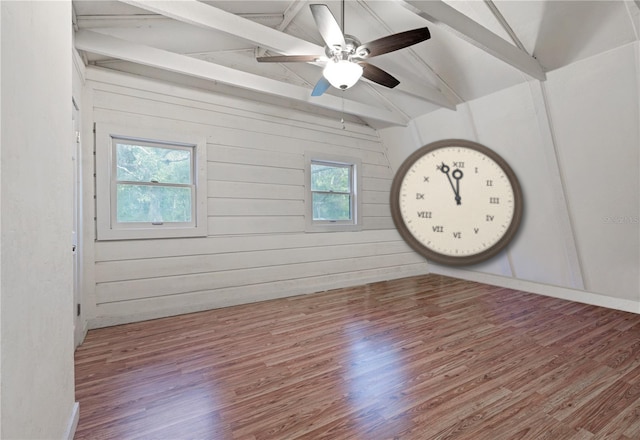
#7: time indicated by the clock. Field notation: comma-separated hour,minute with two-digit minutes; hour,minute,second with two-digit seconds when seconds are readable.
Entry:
11,56
